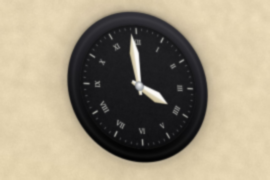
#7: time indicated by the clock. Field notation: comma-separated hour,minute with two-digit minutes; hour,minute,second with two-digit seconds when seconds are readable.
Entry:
3,59
